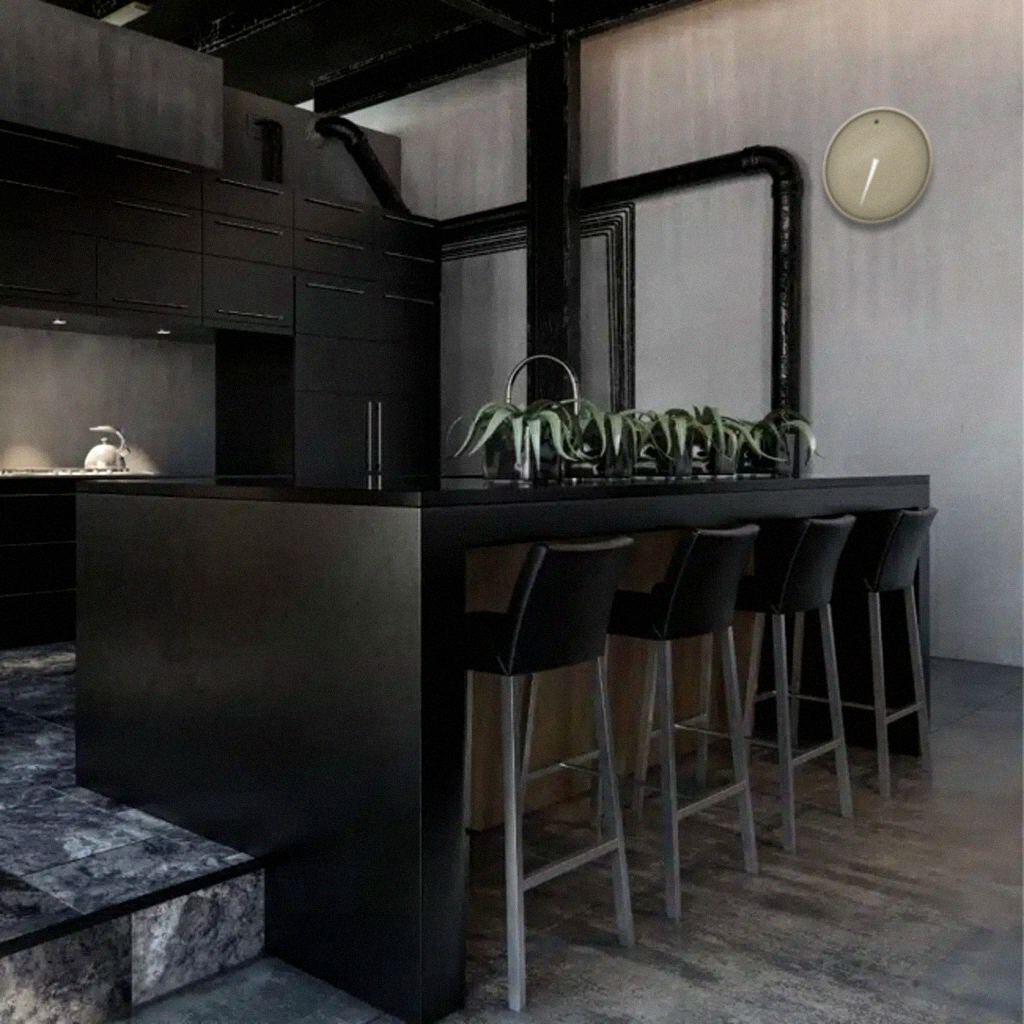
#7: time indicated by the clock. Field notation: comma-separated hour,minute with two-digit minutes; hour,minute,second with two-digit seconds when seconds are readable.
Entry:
6,33
